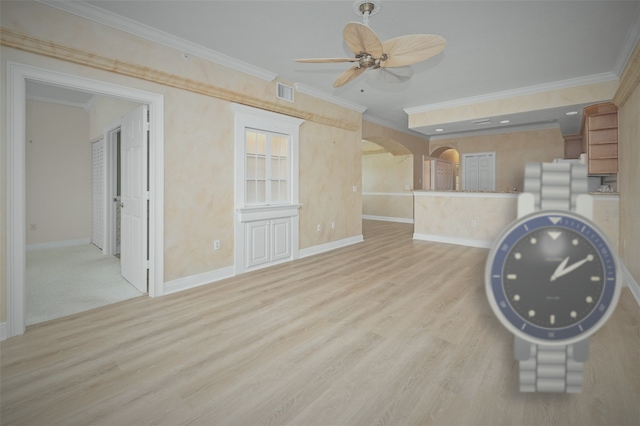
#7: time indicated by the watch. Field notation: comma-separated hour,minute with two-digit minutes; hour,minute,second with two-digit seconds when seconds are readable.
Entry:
1,10
